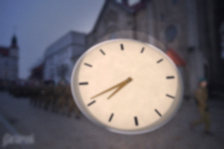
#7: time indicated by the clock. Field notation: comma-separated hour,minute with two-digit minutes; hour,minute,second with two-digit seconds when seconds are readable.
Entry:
7,41
